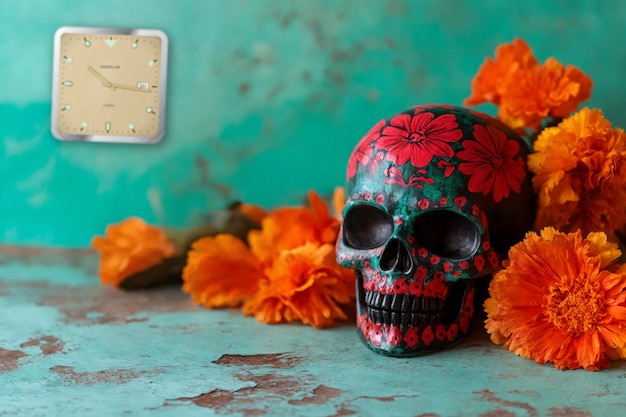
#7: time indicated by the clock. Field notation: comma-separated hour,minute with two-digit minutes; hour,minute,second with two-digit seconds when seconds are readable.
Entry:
10,16
